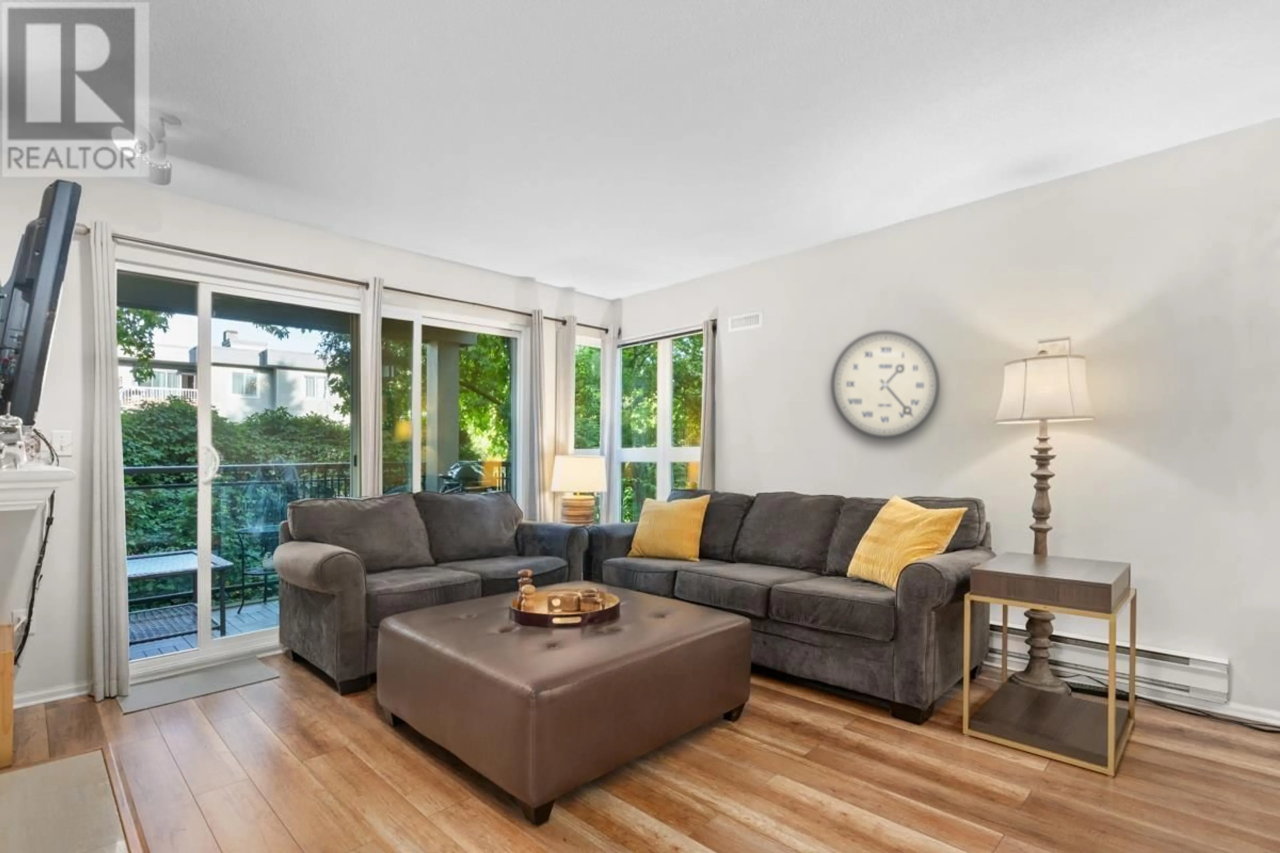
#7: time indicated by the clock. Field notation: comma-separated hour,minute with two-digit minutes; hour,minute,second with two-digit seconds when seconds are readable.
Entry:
1,23
